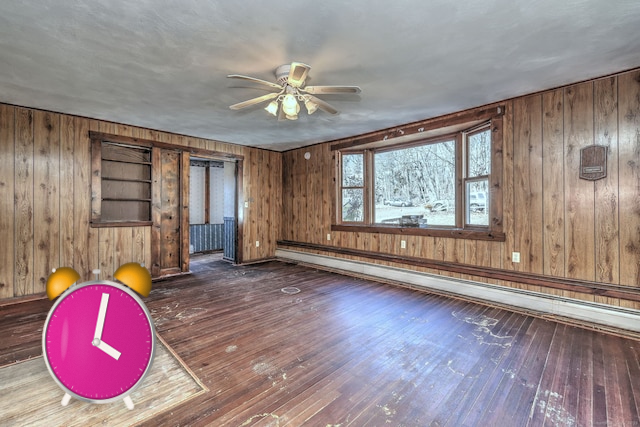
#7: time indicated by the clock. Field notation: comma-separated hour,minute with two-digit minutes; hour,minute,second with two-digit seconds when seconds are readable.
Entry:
4,02
